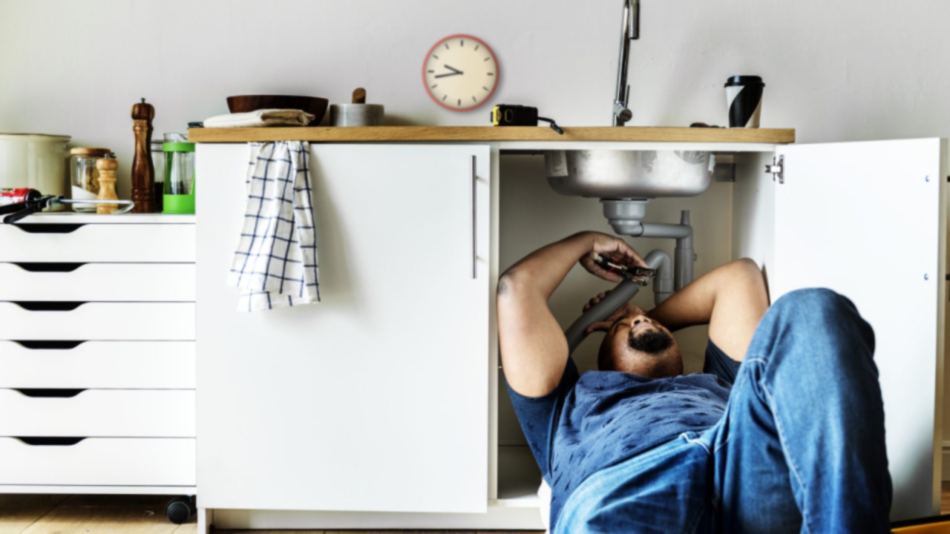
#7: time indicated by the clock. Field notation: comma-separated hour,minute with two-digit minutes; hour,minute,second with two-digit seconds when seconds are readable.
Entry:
9,43
